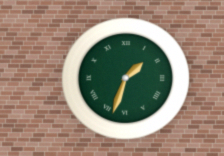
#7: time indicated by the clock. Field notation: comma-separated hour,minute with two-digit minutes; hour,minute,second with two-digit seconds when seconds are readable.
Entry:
1,33
